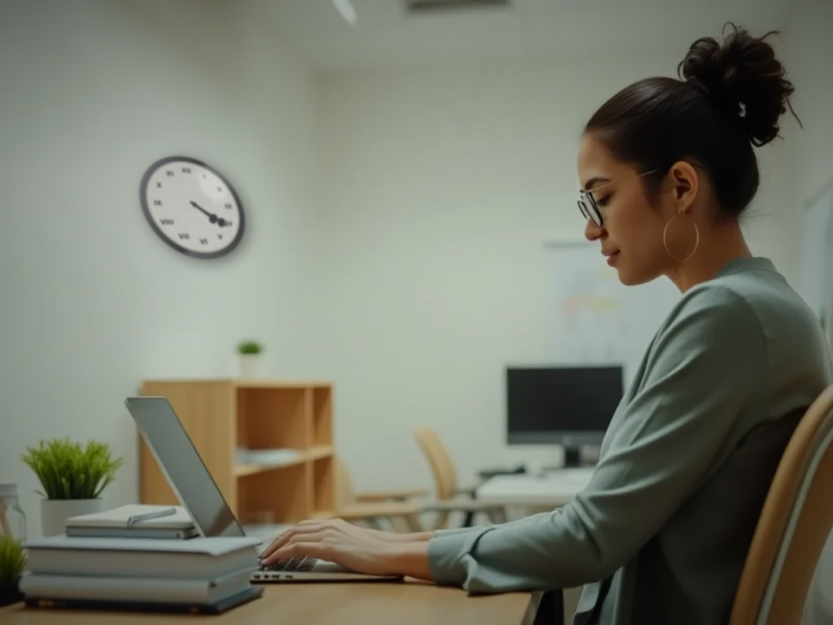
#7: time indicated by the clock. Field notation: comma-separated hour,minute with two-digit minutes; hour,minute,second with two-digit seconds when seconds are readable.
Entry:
4,21
